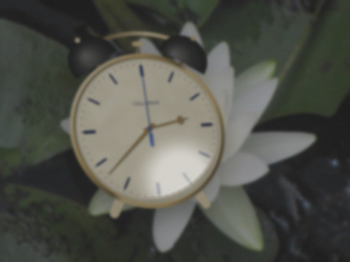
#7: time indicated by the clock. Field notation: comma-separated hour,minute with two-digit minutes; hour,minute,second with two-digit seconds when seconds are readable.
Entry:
2,38,00
